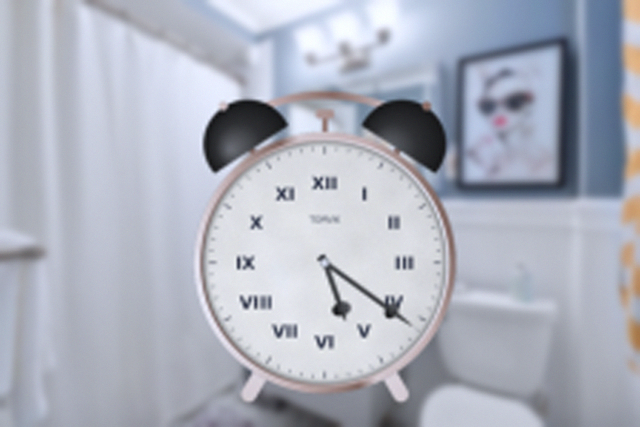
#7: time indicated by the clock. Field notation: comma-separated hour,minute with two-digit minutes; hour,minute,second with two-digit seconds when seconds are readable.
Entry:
5,21
